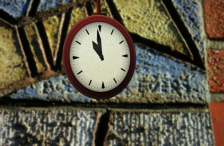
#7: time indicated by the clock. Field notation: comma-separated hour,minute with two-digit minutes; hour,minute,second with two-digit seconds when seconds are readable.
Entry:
10,59
